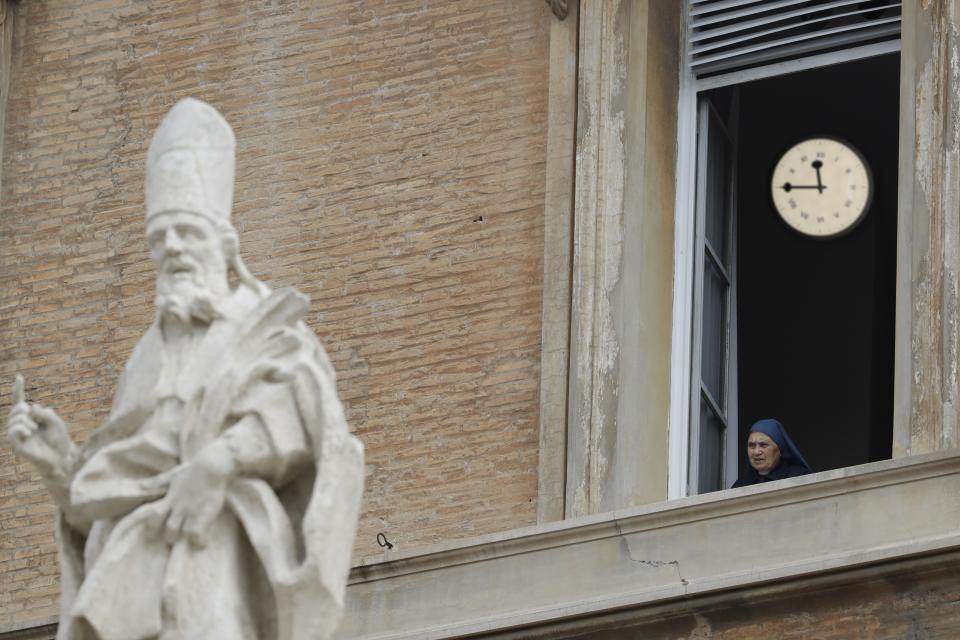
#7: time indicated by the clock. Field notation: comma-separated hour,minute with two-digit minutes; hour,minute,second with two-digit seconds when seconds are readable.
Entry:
11,45
